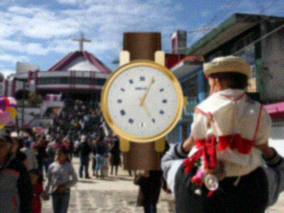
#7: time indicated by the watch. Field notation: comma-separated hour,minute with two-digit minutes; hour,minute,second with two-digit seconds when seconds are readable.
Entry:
5,04
